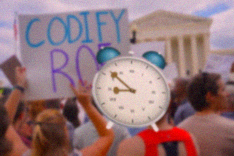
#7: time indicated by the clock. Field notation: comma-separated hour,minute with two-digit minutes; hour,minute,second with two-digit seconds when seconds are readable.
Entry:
8,52
